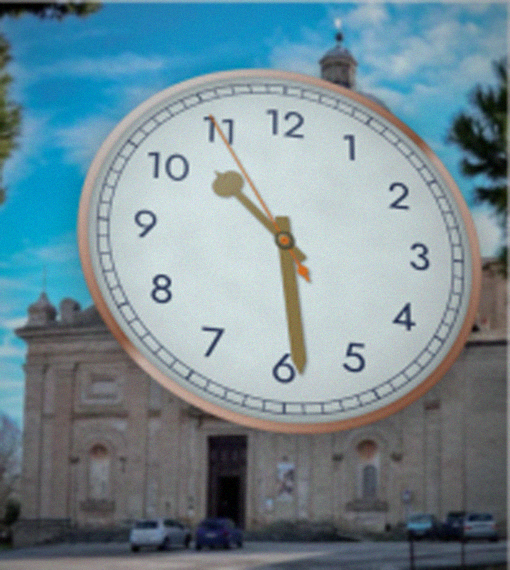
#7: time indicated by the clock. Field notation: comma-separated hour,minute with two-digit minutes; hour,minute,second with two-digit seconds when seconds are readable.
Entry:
10,28,55
